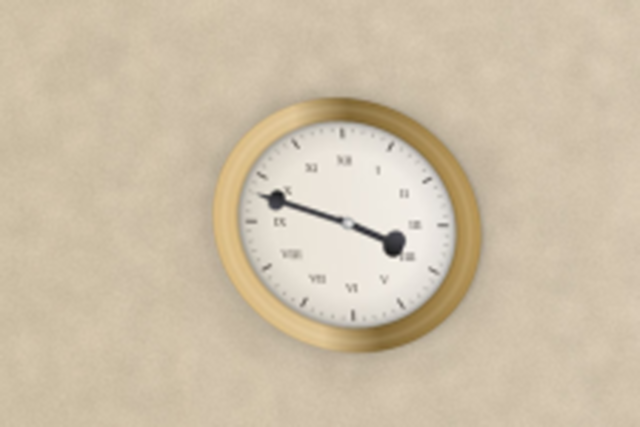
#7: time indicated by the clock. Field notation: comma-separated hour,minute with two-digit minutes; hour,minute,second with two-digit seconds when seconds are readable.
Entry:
3,48
